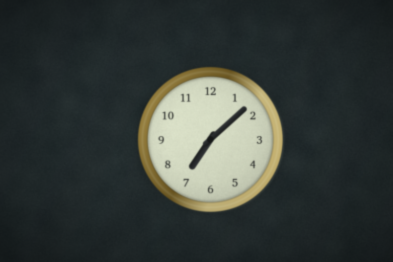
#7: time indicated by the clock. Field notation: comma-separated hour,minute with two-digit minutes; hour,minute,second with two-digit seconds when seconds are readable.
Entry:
7,08
